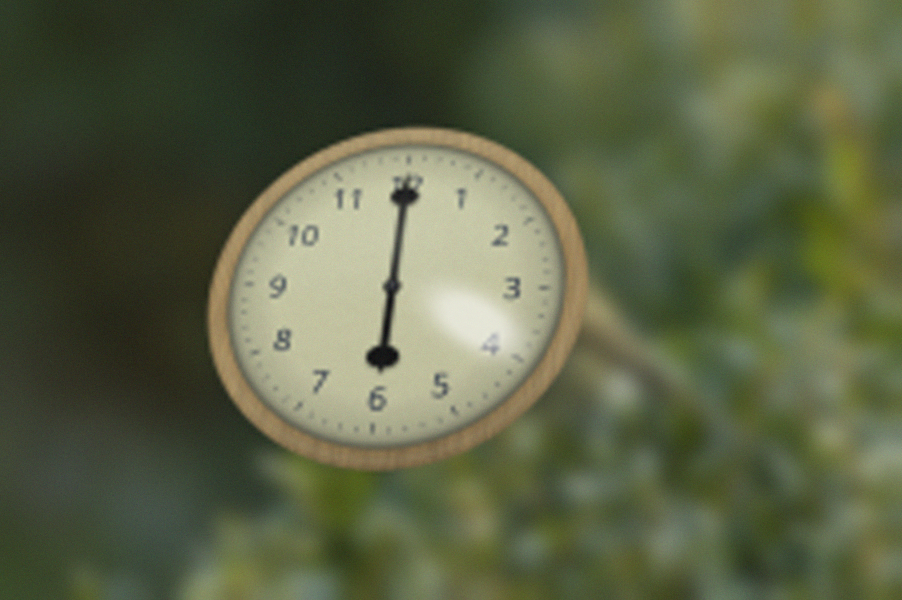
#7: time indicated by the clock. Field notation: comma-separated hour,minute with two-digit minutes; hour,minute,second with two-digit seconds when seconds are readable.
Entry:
6,00
